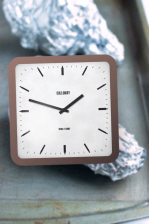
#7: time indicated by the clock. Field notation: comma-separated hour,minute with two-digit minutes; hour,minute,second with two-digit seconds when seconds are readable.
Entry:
1,48
